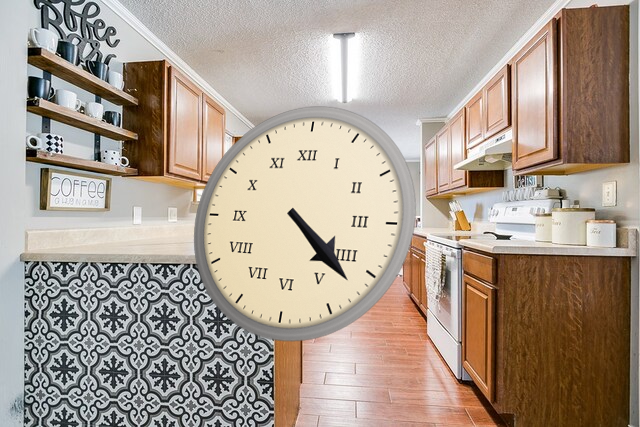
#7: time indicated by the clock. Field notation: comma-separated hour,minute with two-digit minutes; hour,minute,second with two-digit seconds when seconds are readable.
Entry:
4,22
